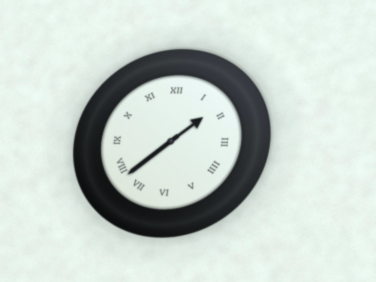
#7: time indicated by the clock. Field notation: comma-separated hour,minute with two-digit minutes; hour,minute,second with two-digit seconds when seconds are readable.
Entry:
1,38
